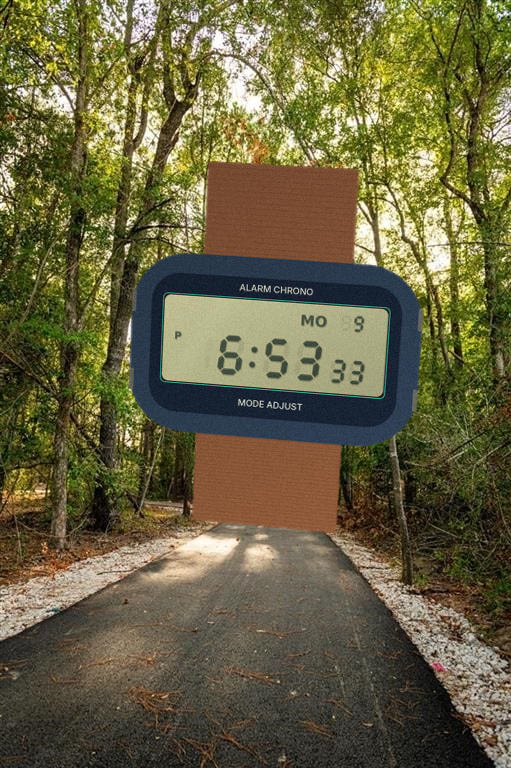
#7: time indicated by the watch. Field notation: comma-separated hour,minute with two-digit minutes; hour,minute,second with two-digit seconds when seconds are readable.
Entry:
6,53,33
